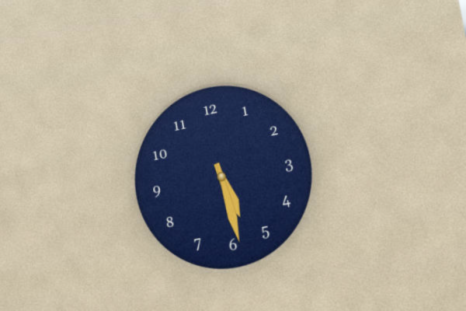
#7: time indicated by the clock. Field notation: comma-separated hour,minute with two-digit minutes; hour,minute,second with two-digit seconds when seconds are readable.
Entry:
5,29
